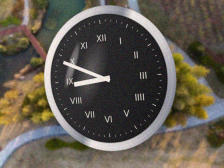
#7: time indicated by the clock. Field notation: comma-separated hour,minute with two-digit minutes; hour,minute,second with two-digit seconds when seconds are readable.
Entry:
8,49
